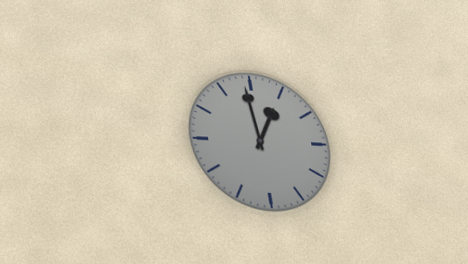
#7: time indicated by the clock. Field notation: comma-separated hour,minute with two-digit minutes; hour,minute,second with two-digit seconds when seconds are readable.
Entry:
12,59
